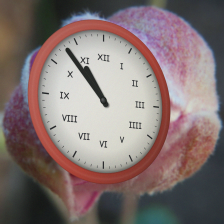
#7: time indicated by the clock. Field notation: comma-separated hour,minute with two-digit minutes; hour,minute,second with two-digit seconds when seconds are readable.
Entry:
10,53
